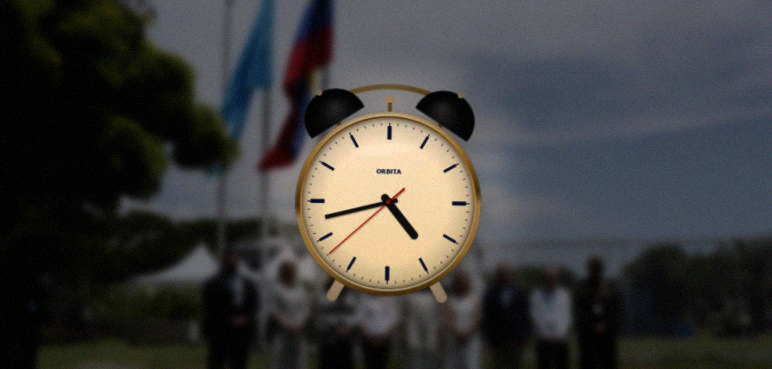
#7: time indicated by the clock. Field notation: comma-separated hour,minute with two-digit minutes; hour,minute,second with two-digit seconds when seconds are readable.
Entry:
4,42,38
